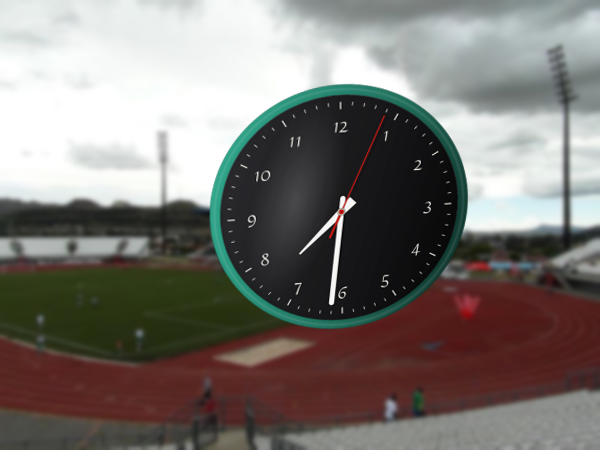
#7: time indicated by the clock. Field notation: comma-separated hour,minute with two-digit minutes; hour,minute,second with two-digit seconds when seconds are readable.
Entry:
7,31,04
